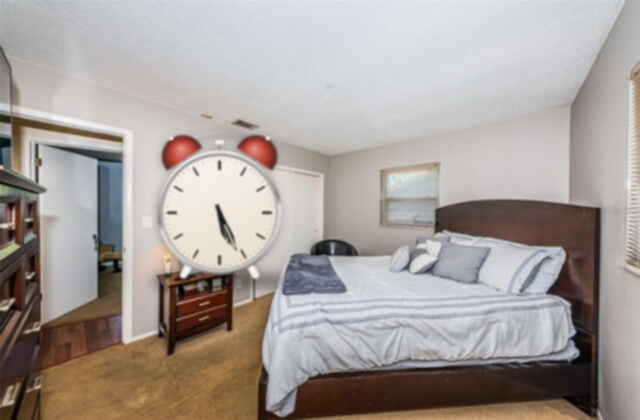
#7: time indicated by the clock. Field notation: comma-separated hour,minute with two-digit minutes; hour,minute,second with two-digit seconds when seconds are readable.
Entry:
5,26
